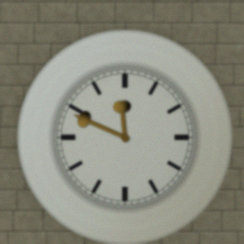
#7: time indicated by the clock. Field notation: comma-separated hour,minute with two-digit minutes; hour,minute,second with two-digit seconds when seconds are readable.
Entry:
11,49
